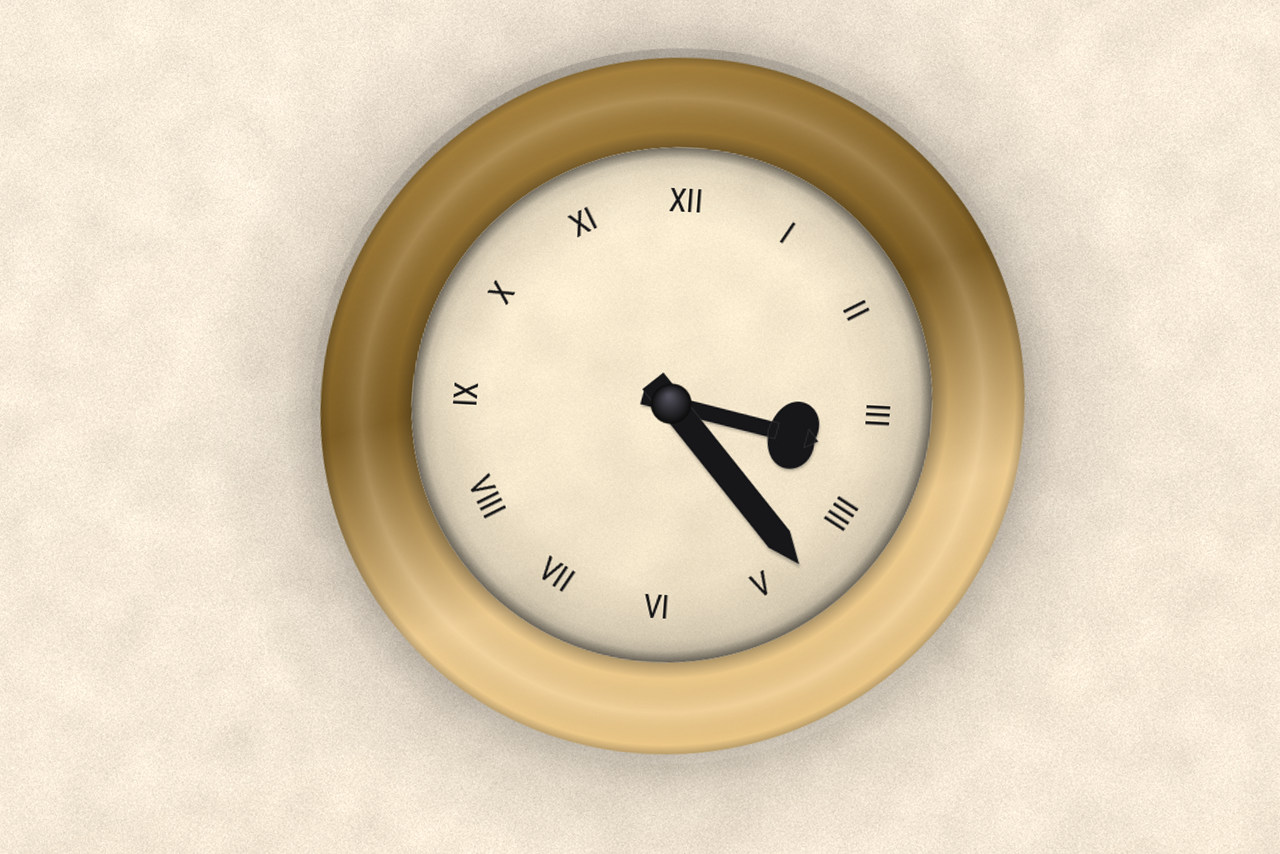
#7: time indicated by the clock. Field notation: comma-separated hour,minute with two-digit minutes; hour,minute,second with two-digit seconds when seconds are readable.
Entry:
3,23
